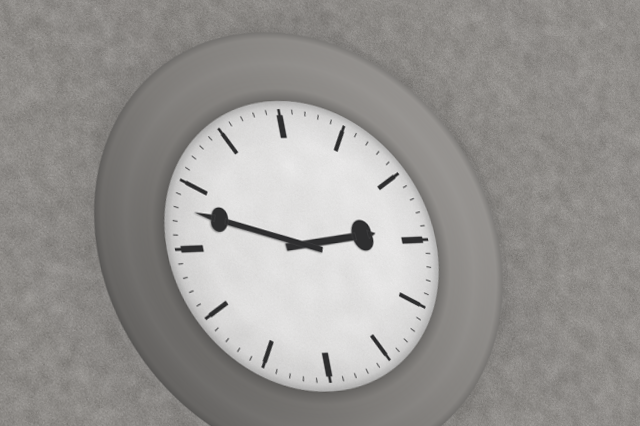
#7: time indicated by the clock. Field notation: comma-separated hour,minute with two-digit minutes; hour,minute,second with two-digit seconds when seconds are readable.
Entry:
2,48
